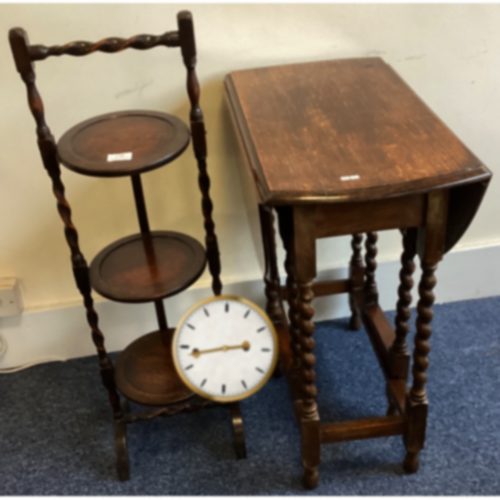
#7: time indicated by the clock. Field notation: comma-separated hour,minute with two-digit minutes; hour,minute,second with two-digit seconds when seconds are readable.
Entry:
2,43
